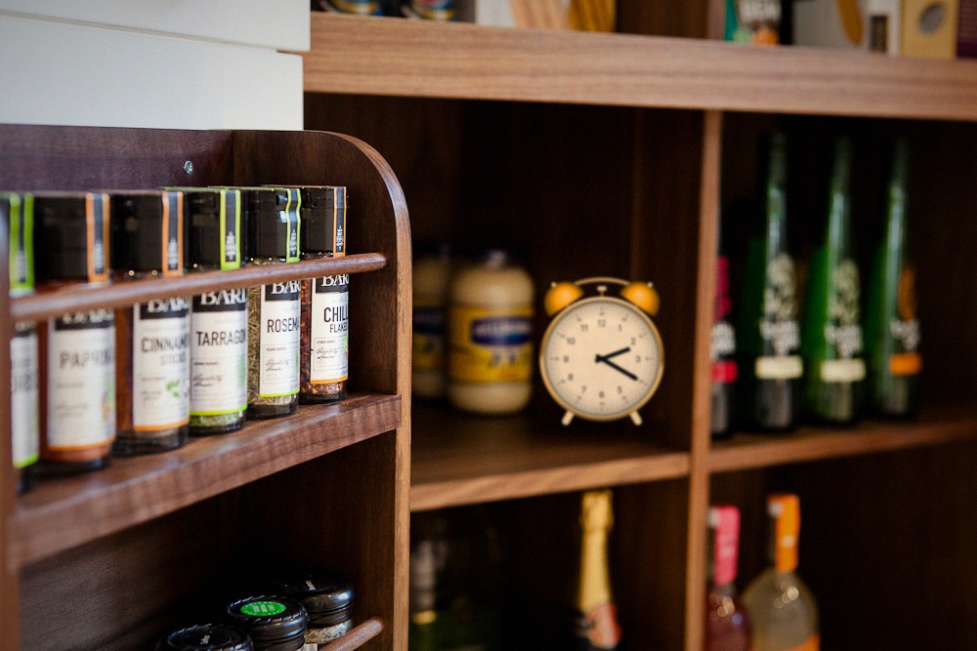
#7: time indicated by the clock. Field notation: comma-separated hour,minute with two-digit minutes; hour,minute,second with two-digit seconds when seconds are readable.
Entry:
2,20
